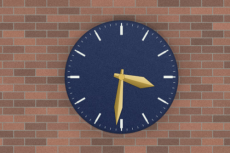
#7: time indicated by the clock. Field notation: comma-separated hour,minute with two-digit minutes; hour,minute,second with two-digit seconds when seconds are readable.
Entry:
3,31
